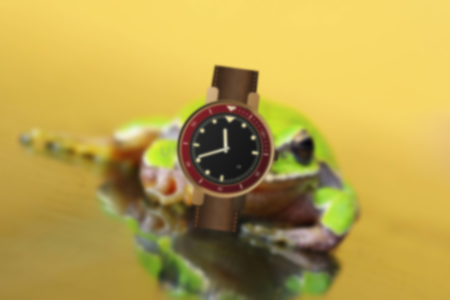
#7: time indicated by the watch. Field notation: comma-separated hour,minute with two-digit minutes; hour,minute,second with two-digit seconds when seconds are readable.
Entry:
11,41
